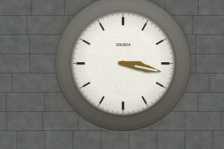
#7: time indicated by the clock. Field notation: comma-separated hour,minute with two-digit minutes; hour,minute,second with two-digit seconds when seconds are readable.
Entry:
3,17
